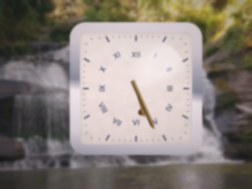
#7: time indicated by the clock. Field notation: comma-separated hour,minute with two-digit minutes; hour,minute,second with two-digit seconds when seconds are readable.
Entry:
5,26
